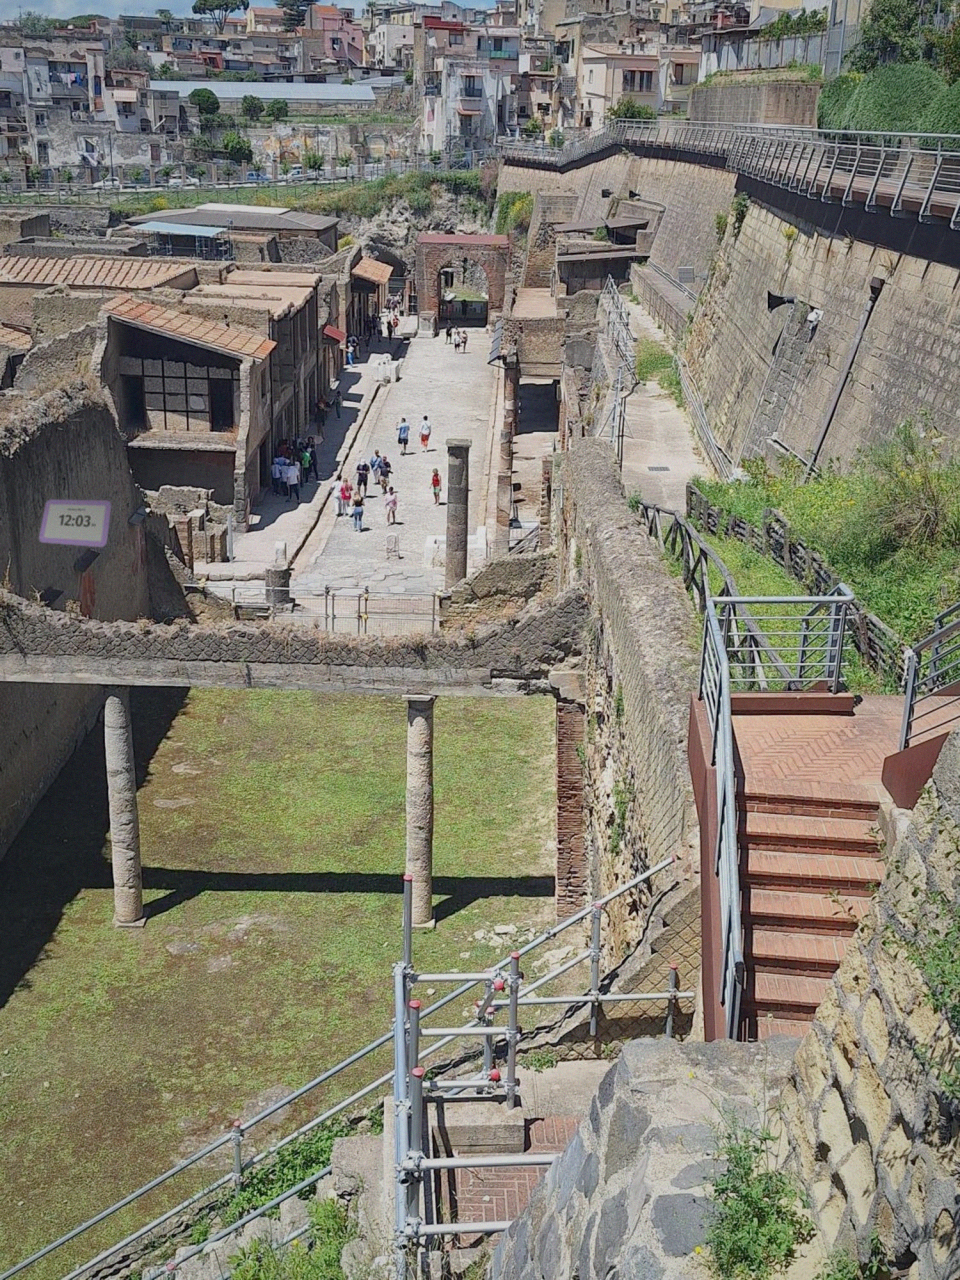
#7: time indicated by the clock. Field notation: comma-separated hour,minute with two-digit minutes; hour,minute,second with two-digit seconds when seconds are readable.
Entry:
12,03
